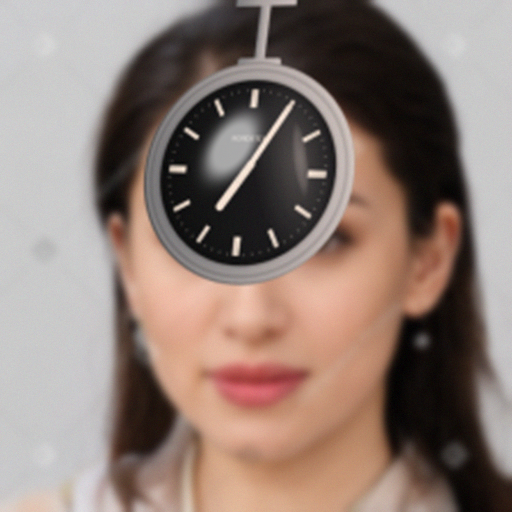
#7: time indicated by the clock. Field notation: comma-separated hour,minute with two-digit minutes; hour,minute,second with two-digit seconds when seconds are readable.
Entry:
7,05
